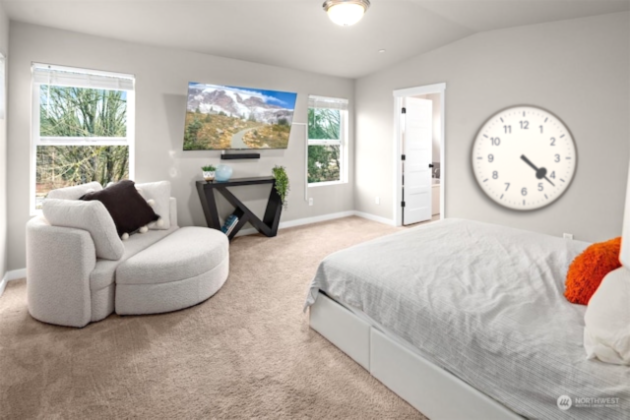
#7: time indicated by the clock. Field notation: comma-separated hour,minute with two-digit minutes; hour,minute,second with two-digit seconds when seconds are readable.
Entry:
4,22
